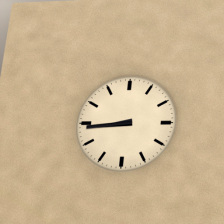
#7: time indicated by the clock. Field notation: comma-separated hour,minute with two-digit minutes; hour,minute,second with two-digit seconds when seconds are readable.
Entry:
8,44
